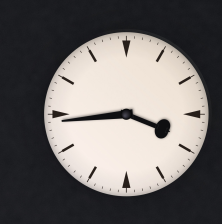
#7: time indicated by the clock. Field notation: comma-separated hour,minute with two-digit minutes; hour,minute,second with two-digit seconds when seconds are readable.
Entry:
3,44
